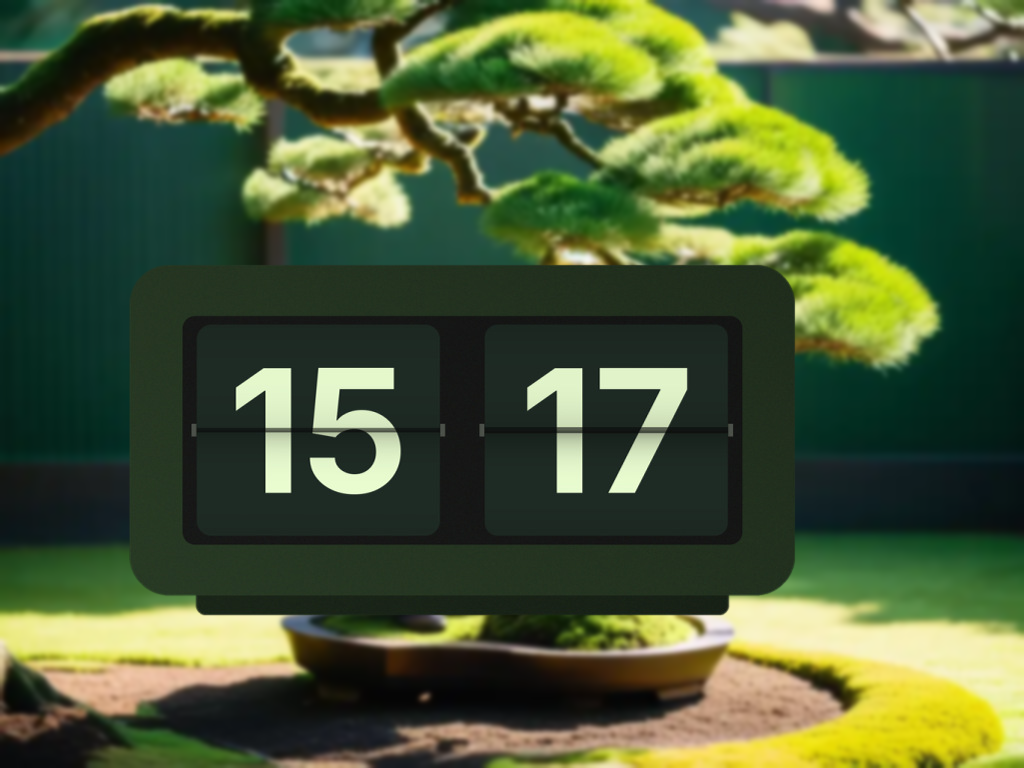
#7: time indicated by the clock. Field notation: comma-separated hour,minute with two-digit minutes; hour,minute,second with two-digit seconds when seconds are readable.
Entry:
15,17
